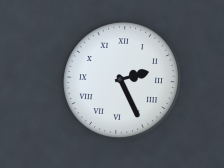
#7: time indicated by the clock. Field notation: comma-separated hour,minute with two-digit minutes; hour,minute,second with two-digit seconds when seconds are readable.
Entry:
2,25
